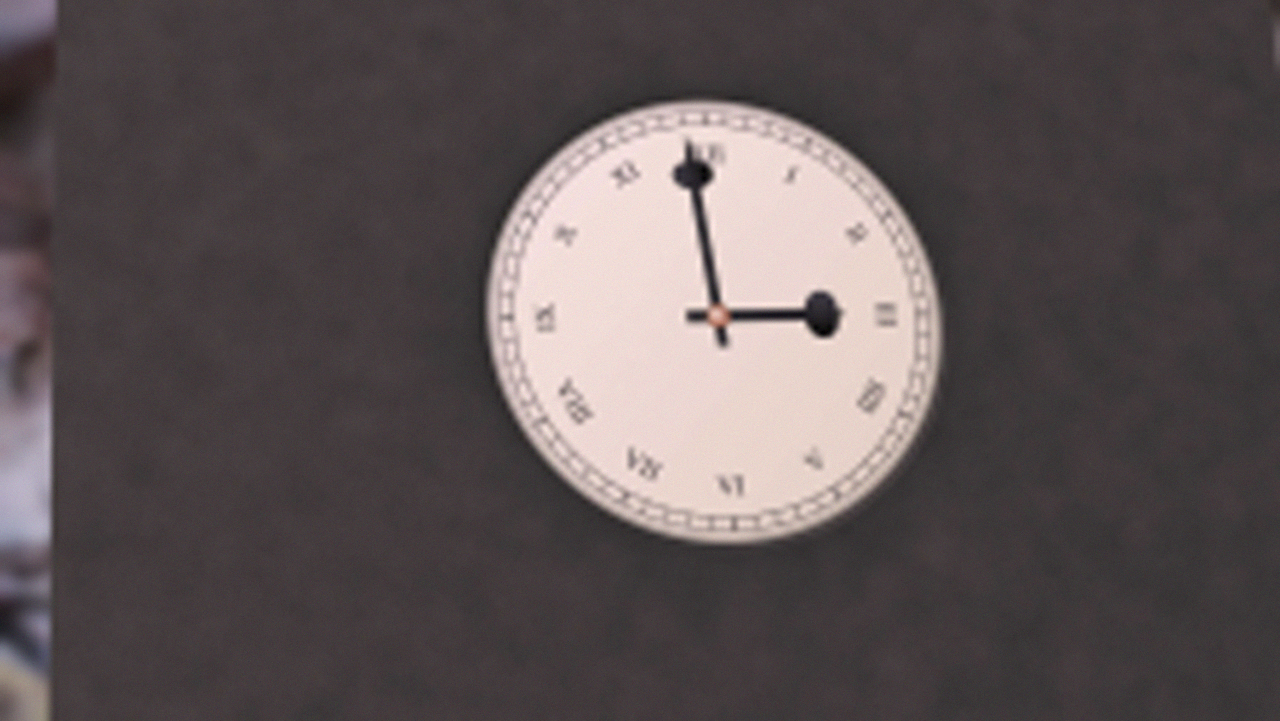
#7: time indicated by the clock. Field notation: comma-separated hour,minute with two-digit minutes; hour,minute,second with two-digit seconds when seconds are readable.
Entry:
2,59
